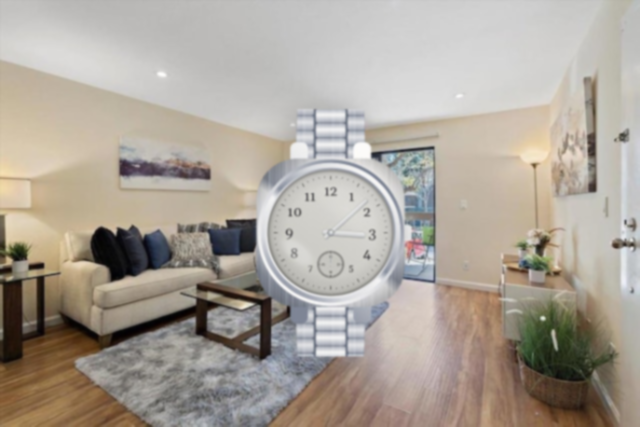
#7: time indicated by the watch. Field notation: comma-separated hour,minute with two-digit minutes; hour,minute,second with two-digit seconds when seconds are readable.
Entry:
3,08
